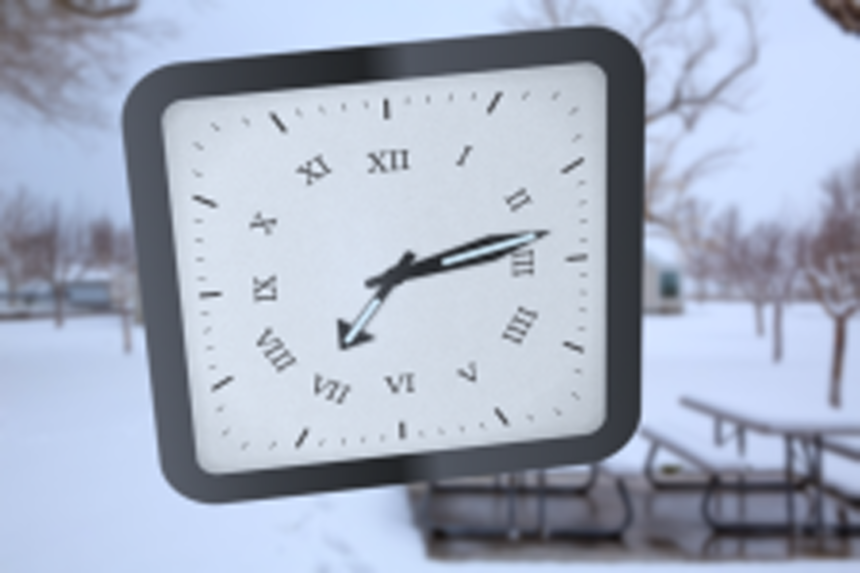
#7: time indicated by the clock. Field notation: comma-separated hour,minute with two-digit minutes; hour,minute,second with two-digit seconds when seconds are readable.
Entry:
7,13
